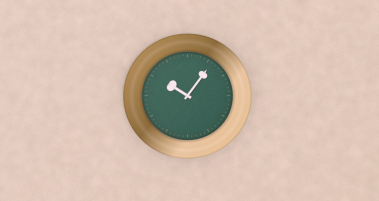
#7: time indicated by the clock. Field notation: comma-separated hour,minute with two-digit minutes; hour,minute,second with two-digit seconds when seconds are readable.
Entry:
10,06
